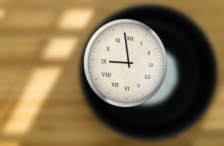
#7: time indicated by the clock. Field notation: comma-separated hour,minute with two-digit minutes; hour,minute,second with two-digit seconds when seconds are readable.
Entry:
8,58
